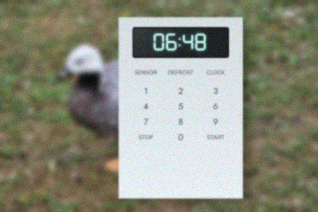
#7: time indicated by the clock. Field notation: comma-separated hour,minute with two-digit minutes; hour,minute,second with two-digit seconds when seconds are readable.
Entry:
6,48
